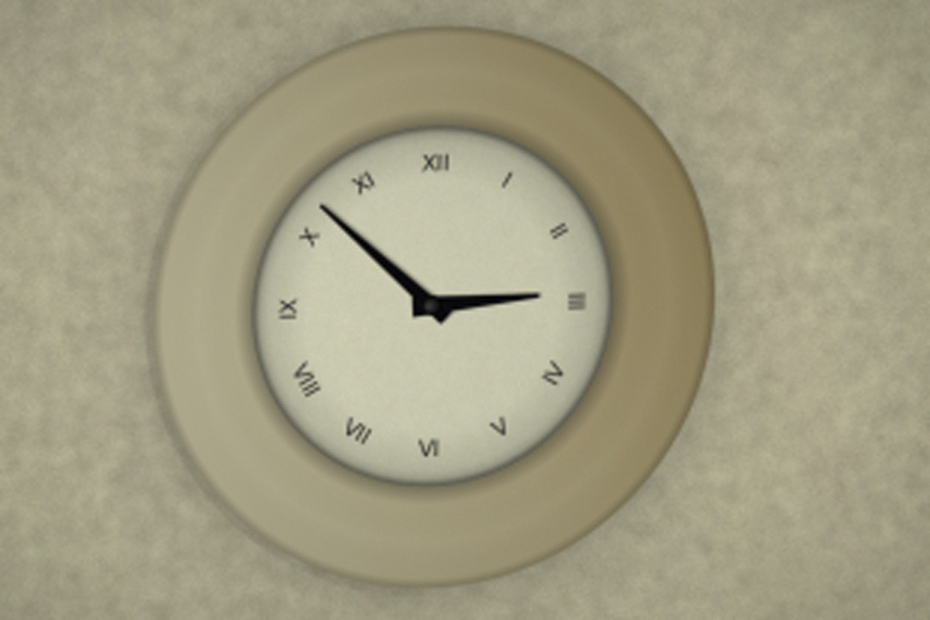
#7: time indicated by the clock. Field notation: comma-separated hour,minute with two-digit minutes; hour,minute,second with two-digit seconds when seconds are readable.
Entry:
2,52
